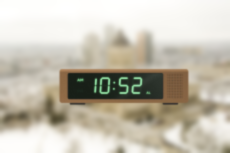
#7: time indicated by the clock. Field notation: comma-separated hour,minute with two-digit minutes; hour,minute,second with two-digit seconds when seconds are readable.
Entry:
10,52
